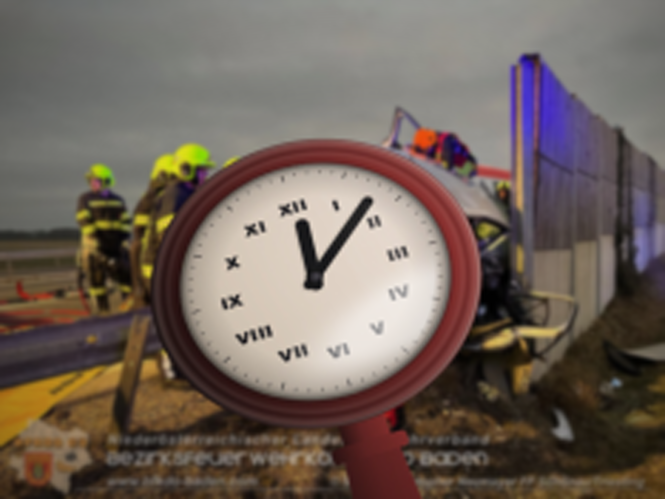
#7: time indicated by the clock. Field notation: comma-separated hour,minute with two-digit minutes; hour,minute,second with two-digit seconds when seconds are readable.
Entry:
12,08
